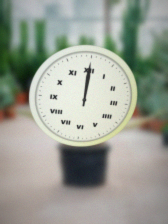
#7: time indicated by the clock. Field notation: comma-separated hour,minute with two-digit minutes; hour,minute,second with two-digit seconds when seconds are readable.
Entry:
12,00
